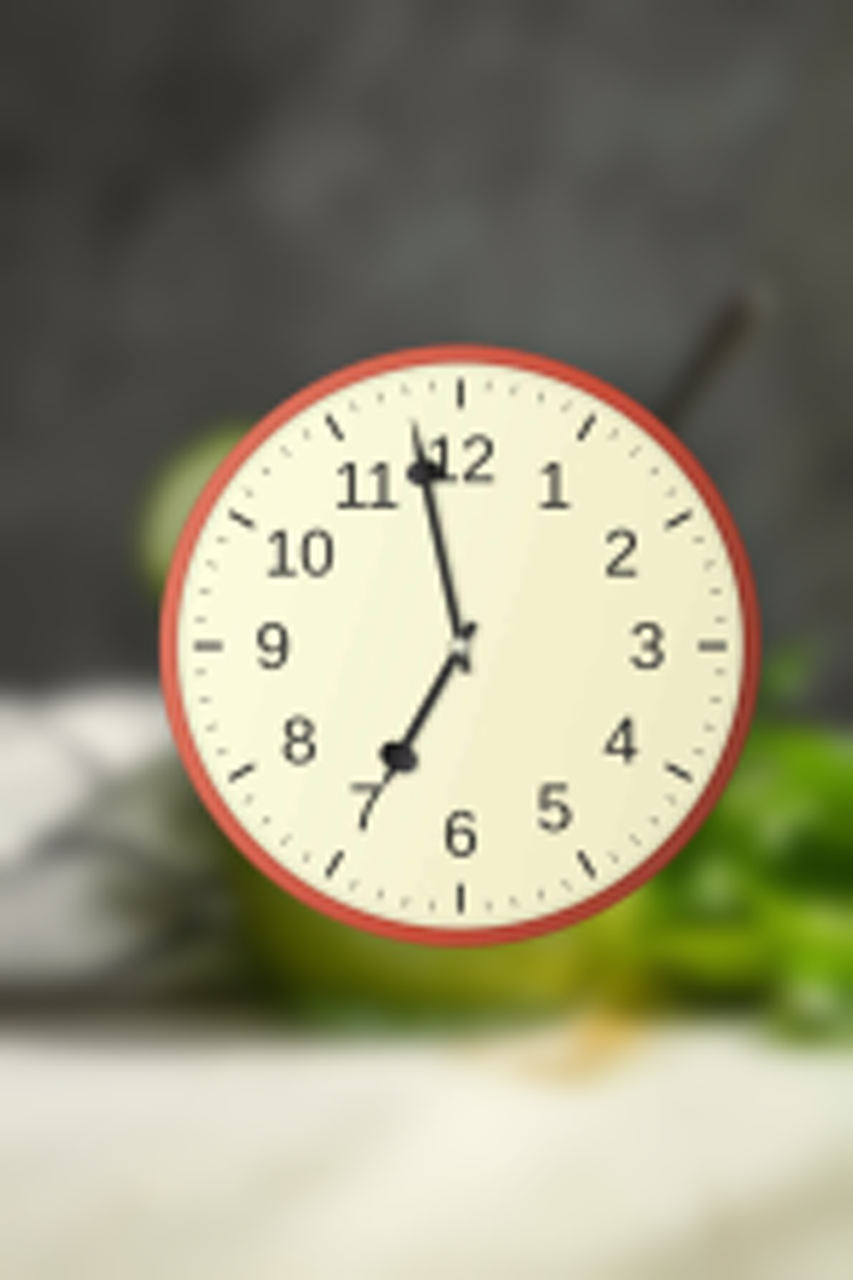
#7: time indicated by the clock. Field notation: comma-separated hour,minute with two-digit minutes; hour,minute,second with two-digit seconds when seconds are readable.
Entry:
6,58
